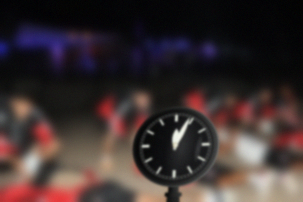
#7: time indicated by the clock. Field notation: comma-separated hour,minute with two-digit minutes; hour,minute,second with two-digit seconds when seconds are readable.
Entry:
12,04
